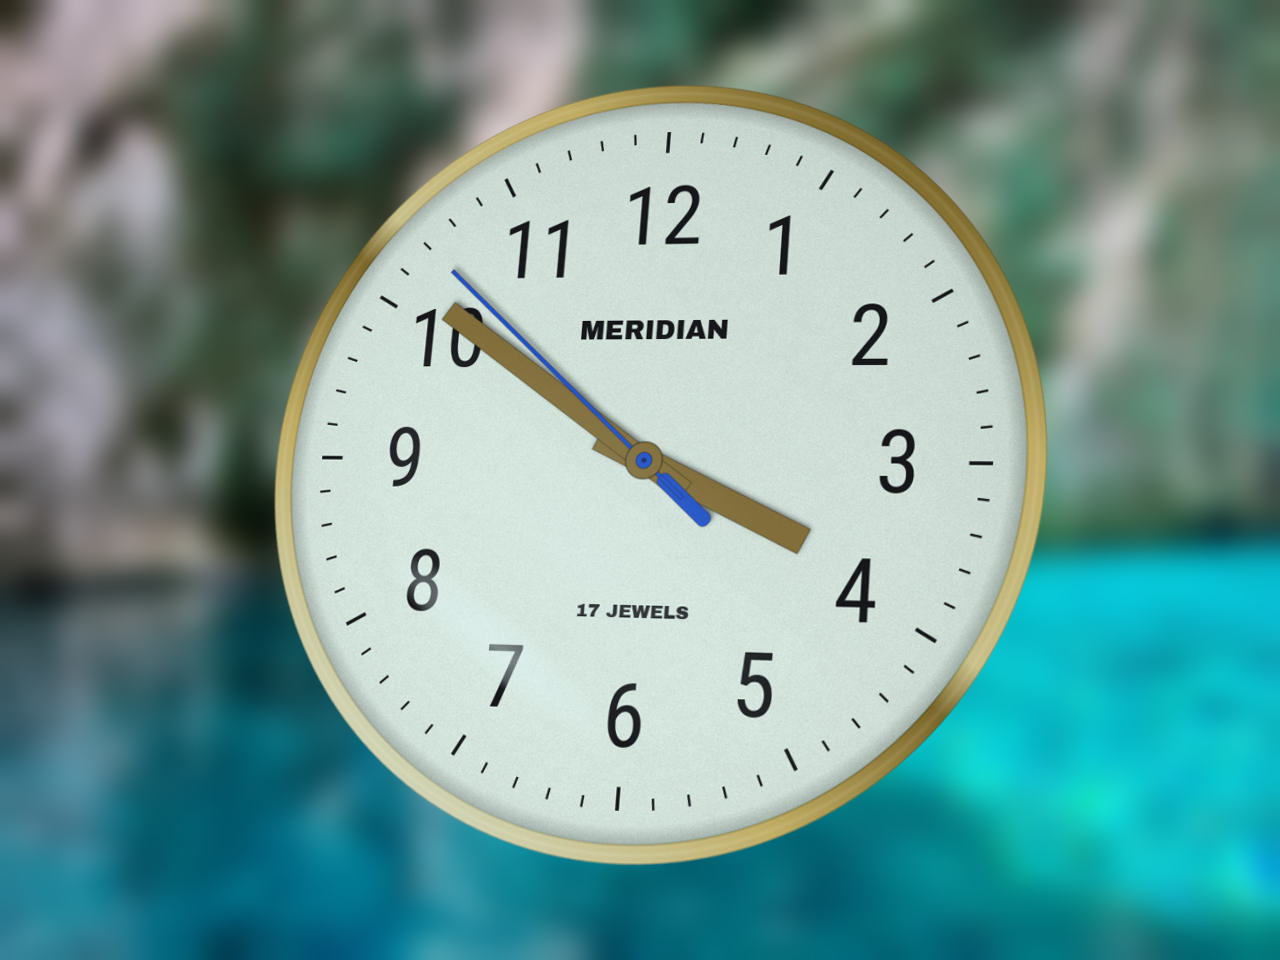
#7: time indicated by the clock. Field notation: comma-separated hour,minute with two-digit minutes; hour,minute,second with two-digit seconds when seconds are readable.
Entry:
3,50,52
